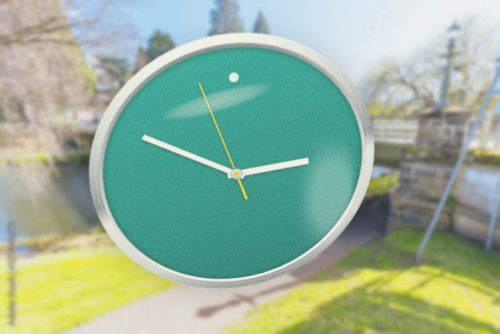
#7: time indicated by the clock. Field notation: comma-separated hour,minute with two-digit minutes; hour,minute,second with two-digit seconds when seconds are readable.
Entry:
2,49,57
